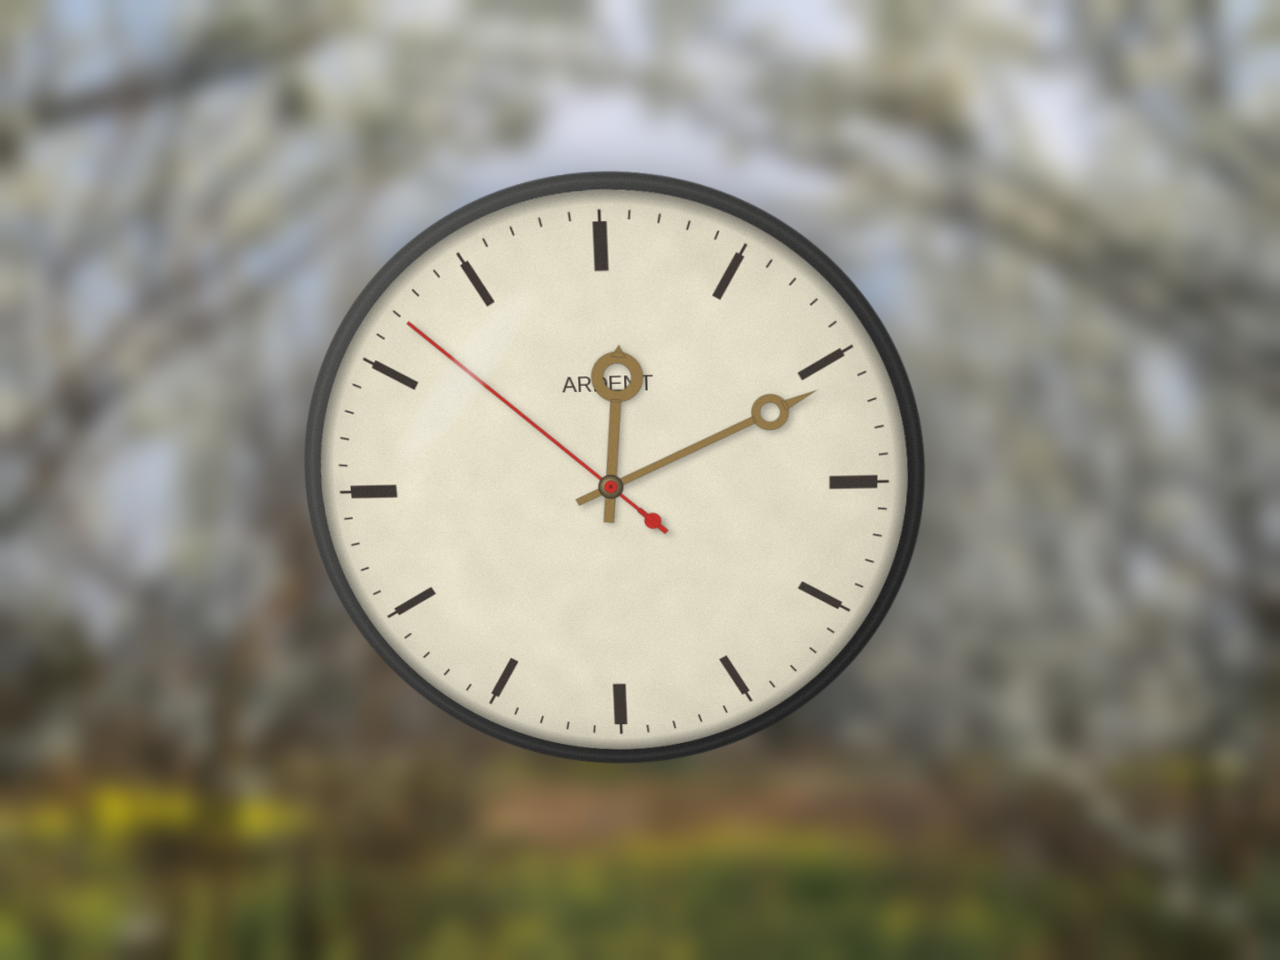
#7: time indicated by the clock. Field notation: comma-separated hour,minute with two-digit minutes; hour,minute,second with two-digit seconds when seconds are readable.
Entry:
12,10,52
